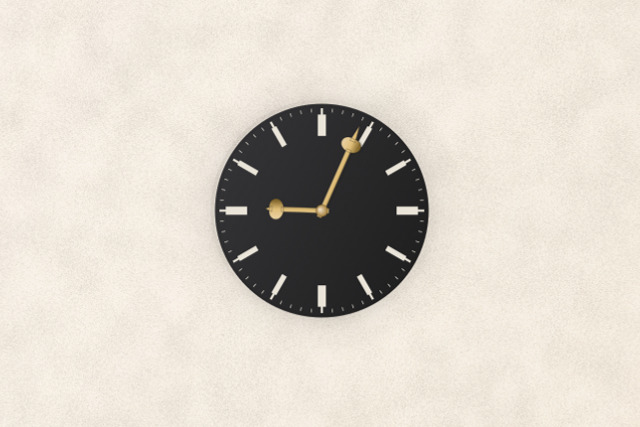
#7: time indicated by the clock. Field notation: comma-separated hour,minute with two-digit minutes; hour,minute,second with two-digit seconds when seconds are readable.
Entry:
9,04
